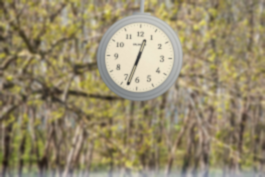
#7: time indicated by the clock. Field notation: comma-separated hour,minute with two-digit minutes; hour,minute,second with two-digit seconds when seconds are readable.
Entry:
12,33
